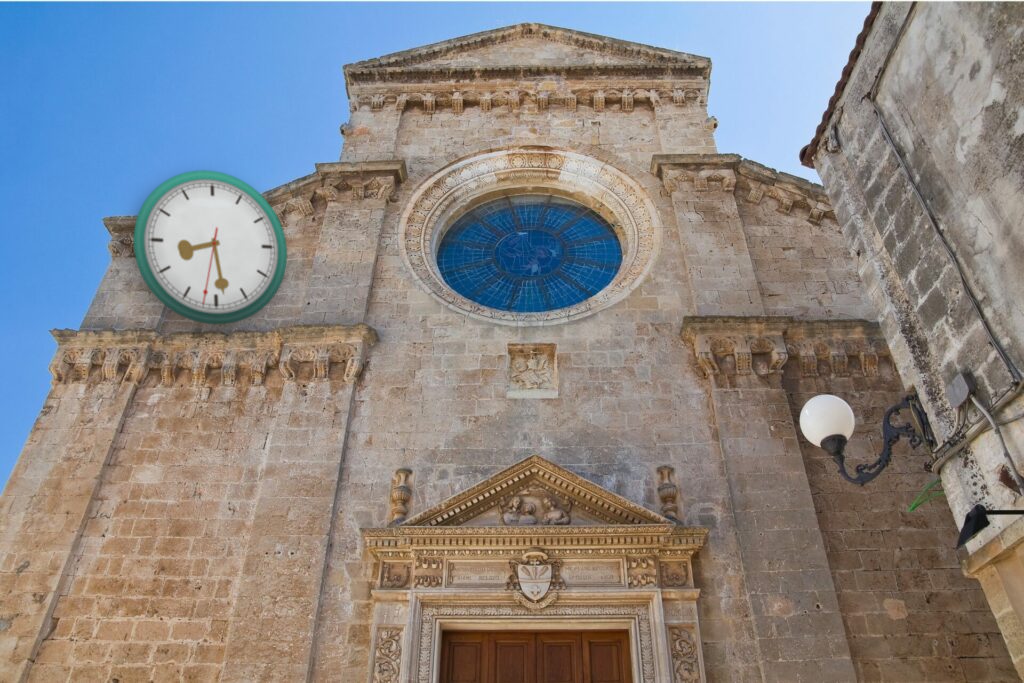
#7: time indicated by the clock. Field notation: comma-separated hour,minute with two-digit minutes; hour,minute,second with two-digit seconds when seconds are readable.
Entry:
8,28,32
